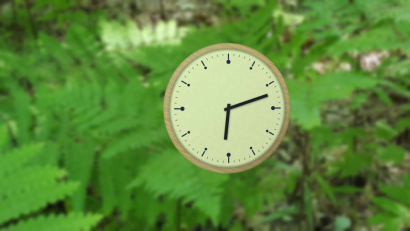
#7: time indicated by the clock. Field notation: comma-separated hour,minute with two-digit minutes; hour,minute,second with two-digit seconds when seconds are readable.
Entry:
6,12
